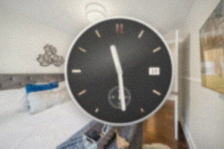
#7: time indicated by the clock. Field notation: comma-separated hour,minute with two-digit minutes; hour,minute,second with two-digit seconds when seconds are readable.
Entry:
11,29
